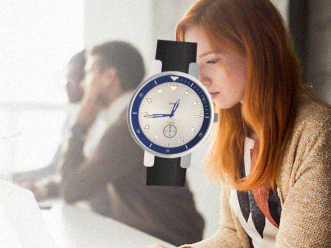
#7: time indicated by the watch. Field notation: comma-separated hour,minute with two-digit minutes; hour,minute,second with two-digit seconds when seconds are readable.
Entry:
12,44
